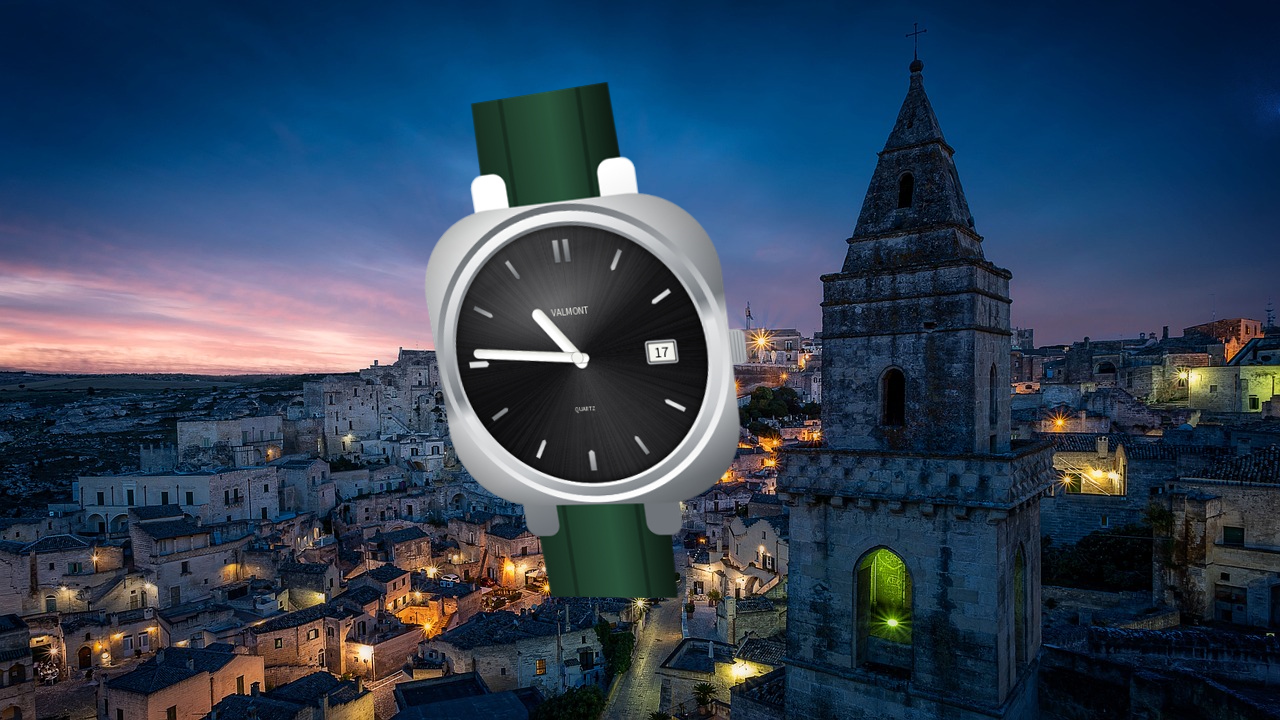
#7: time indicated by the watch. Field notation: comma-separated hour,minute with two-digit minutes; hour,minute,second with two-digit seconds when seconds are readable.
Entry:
10,46
